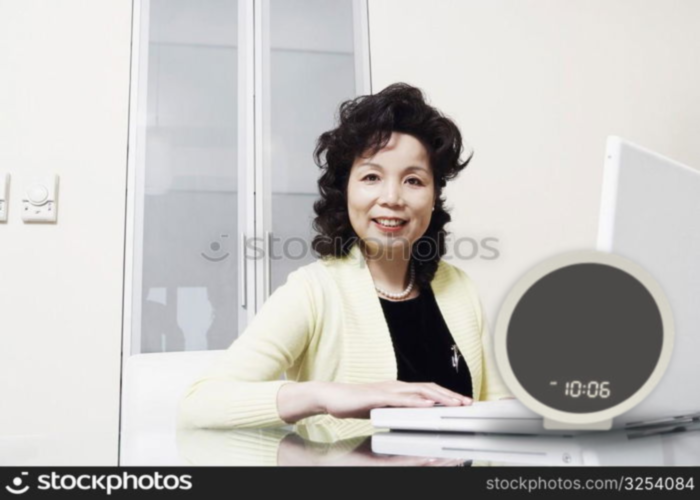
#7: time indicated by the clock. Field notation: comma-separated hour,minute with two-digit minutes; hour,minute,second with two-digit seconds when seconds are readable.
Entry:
10,06
